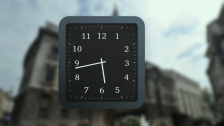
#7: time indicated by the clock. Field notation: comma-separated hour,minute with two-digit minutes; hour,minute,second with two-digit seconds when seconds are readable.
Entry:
5,43
